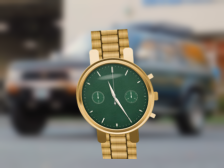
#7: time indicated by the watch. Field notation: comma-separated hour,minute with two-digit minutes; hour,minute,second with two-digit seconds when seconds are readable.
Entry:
11,25
